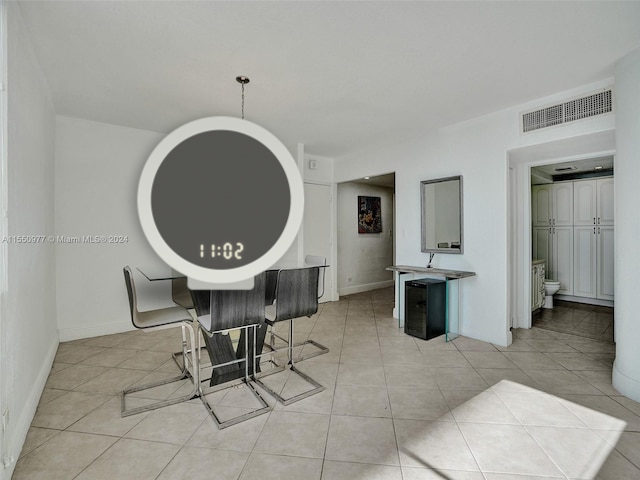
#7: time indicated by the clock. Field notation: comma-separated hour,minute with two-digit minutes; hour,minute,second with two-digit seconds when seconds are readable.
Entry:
11,02
